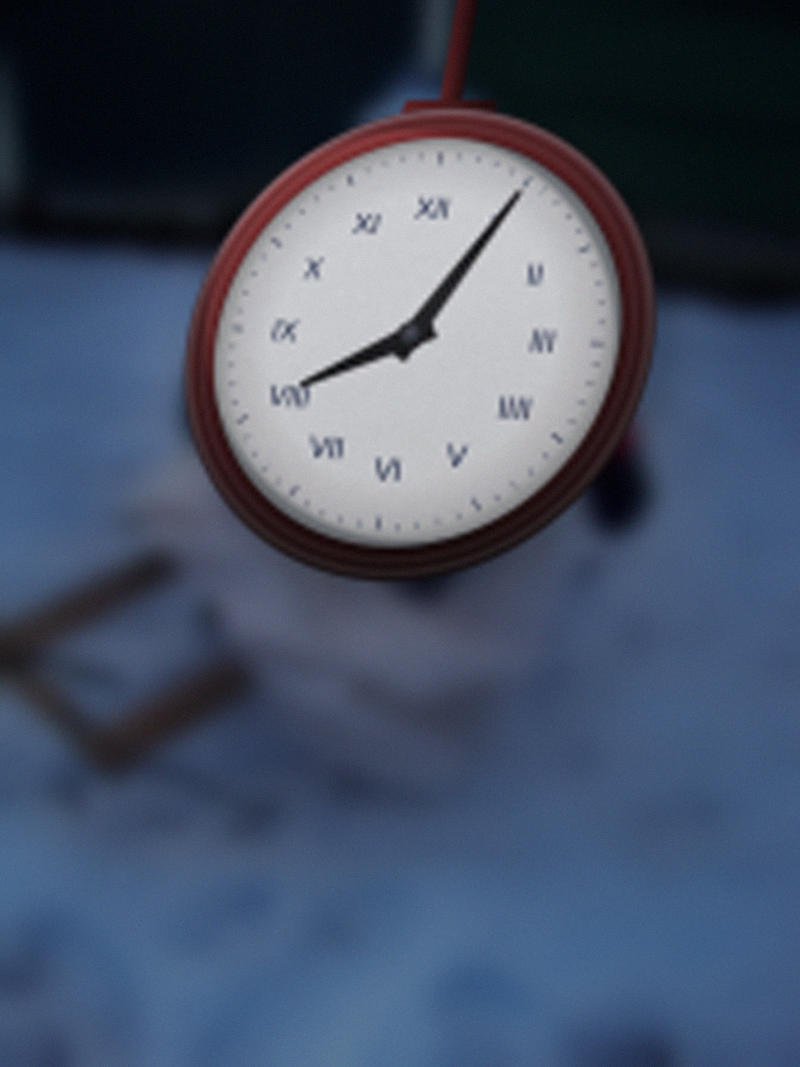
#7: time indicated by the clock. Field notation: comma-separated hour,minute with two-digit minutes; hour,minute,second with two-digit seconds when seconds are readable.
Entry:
8,05
